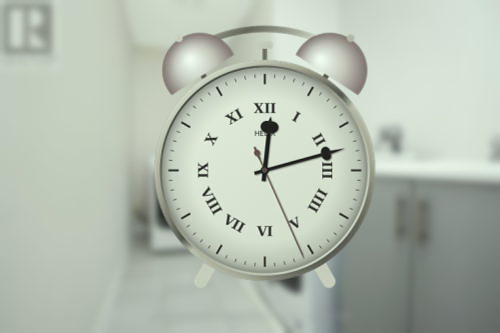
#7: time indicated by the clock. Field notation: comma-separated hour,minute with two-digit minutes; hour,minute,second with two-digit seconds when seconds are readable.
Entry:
12,12,26
